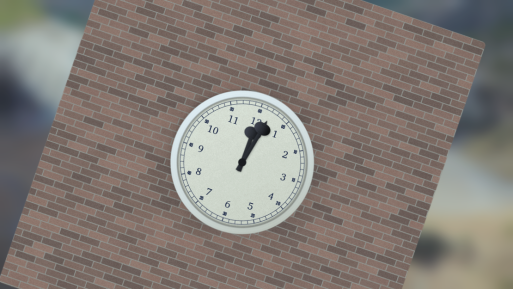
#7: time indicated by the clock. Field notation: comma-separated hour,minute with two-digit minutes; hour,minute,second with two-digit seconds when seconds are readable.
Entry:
12,02
